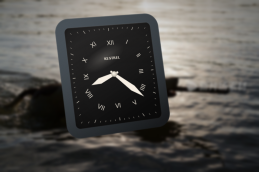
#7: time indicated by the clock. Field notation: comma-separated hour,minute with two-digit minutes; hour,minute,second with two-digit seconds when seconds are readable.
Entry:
8,22
